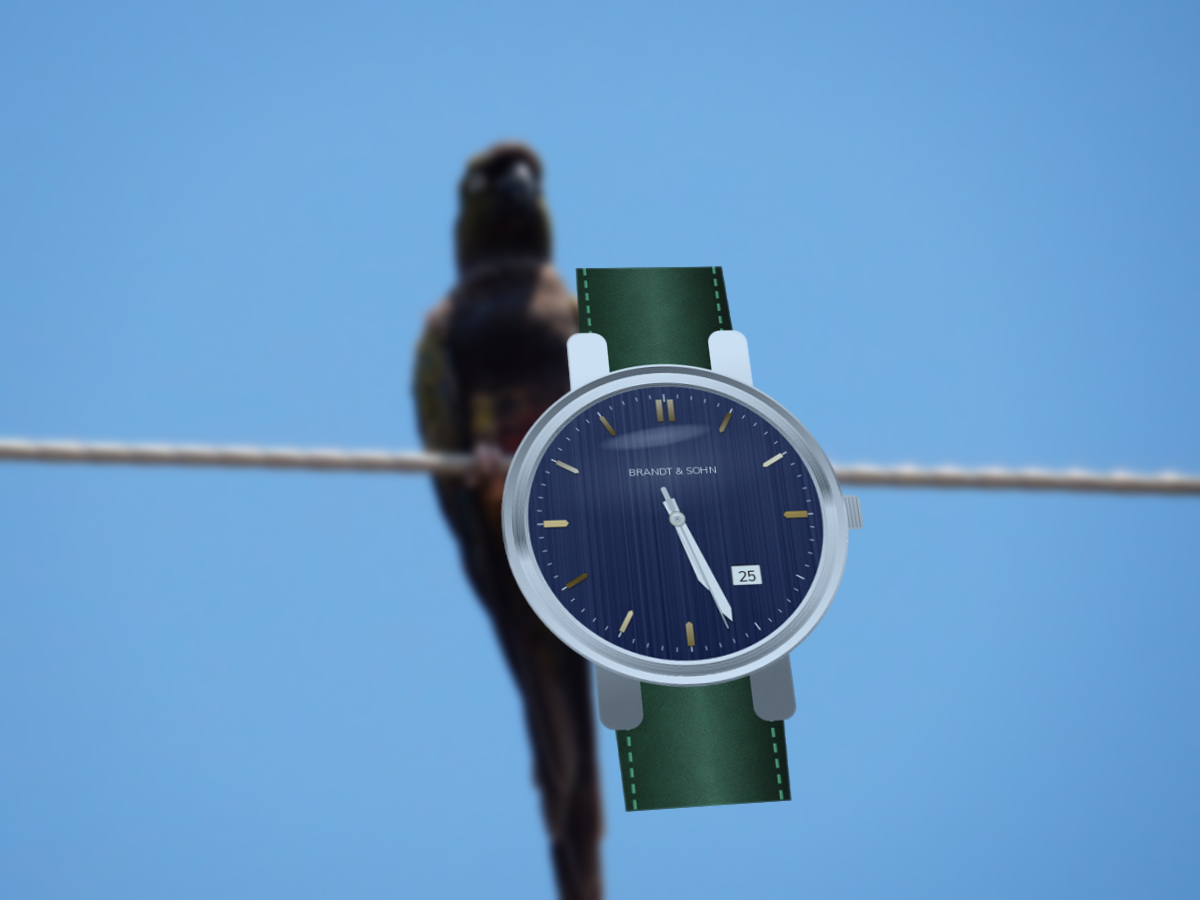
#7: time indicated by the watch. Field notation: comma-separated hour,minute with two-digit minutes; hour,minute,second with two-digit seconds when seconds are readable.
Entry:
5,26,27
